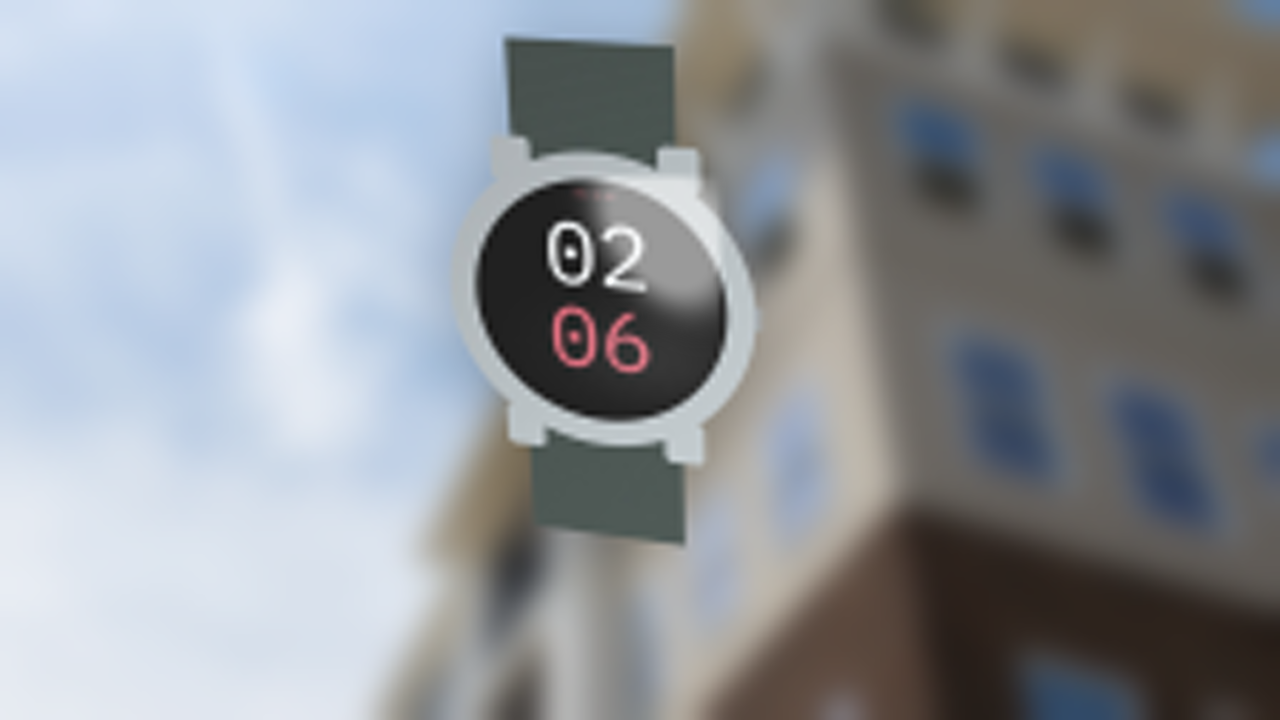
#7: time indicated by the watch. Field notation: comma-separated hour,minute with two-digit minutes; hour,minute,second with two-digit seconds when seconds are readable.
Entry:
2,06
